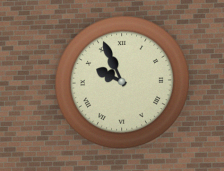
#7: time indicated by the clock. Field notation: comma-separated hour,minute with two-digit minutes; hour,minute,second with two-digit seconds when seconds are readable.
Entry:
9,56
